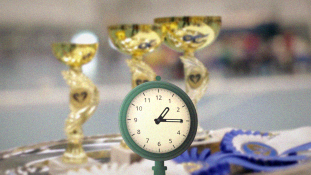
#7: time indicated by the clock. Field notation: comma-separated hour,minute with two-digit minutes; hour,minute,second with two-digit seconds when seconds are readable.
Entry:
1,15
